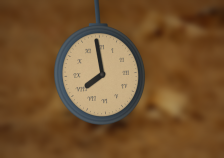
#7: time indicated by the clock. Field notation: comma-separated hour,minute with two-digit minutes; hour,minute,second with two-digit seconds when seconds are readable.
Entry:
7,59
